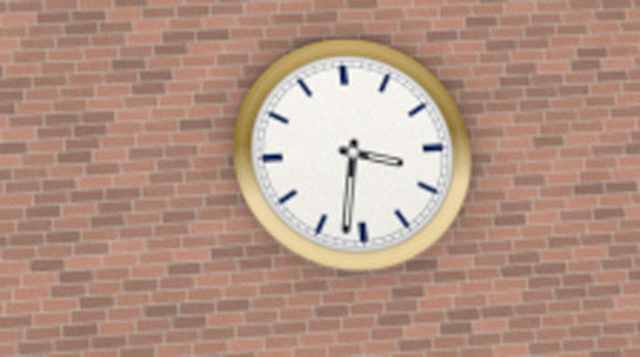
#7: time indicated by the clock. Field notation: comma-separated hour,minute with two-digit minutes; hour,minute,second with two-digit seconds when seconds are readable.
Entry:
3,32
